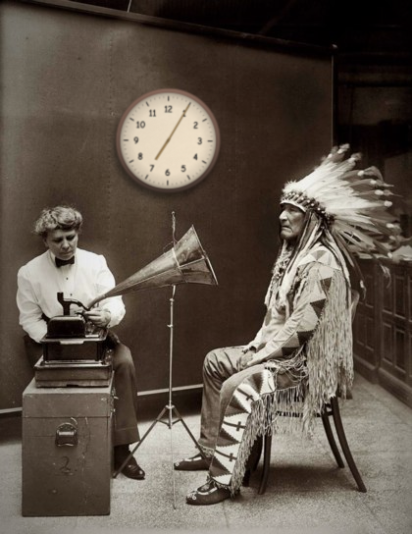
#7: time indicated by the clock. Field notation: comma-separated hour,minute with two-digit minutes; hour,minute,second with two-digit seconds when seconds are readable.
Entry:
7,05
